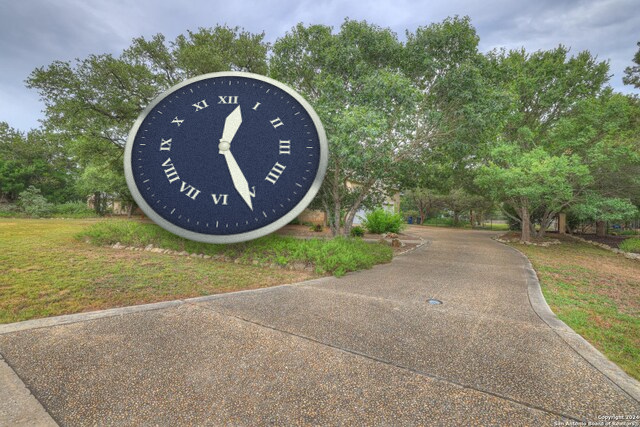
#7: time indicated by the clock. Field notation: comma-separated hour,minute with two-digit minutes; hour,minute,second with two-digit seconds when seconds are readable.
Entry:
12,26
